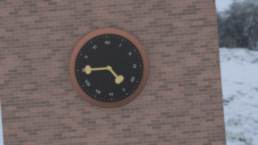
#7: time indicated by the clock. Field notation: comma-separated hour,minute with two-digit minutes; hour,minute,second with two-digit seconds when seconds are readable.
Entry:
4,45
